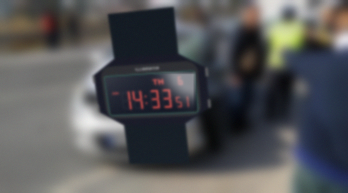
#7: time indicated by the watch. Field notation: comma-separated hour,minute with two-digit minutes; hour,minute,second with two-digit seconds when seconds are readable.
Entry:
14,33
